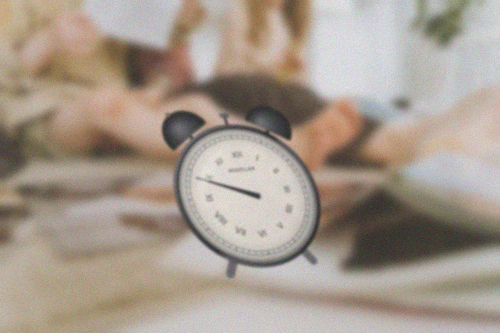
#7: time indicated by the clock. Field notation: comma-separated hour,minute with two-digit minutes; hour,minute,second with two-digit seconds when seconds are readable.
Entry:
9,49
